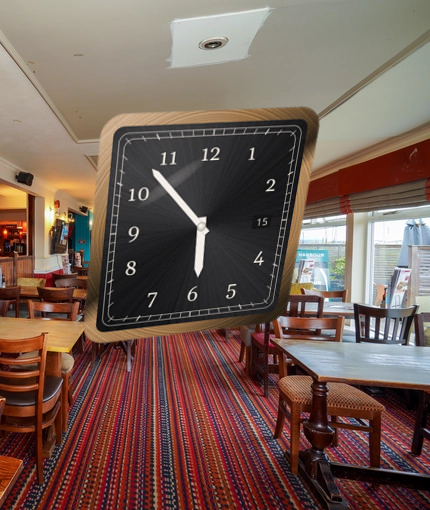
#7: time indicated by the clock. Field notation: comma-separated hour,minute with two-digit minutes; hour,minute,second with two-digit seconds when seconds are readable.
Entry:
5,53
